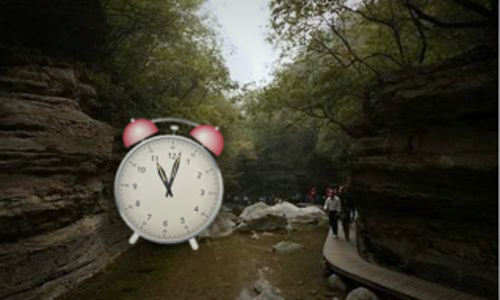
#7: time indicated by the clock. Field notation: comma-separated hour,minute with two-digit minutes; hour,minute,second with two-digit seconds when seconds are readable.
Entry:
11,02
